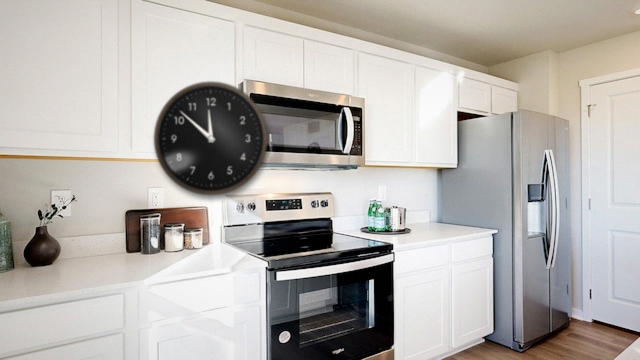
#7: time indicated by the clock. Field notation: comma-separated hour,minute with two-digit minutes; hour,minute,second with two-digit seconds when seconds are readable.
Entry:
11,52
